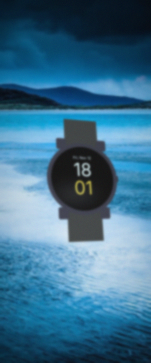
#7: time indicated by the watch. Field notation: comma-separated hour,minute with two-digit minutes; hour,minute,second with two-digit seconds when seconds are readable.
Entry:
18,01
